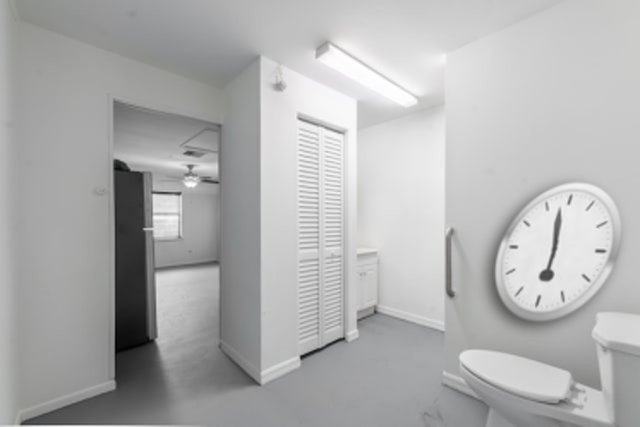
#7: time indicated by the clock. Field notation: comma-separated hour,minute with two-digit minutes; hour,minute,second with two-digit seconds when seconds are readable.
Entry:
5,58
